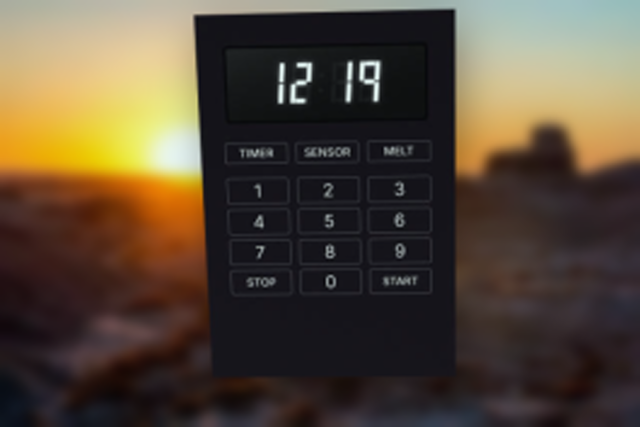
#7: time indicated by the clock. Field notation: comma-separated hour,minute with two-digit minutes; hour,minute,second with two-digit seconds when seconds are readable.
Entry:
12,19
